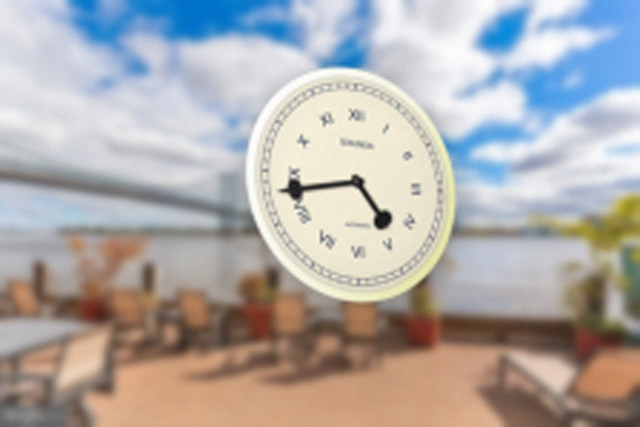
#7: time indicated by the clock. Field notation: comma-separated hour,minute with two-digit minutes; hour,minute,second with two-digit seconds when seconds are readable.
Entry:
4,43
